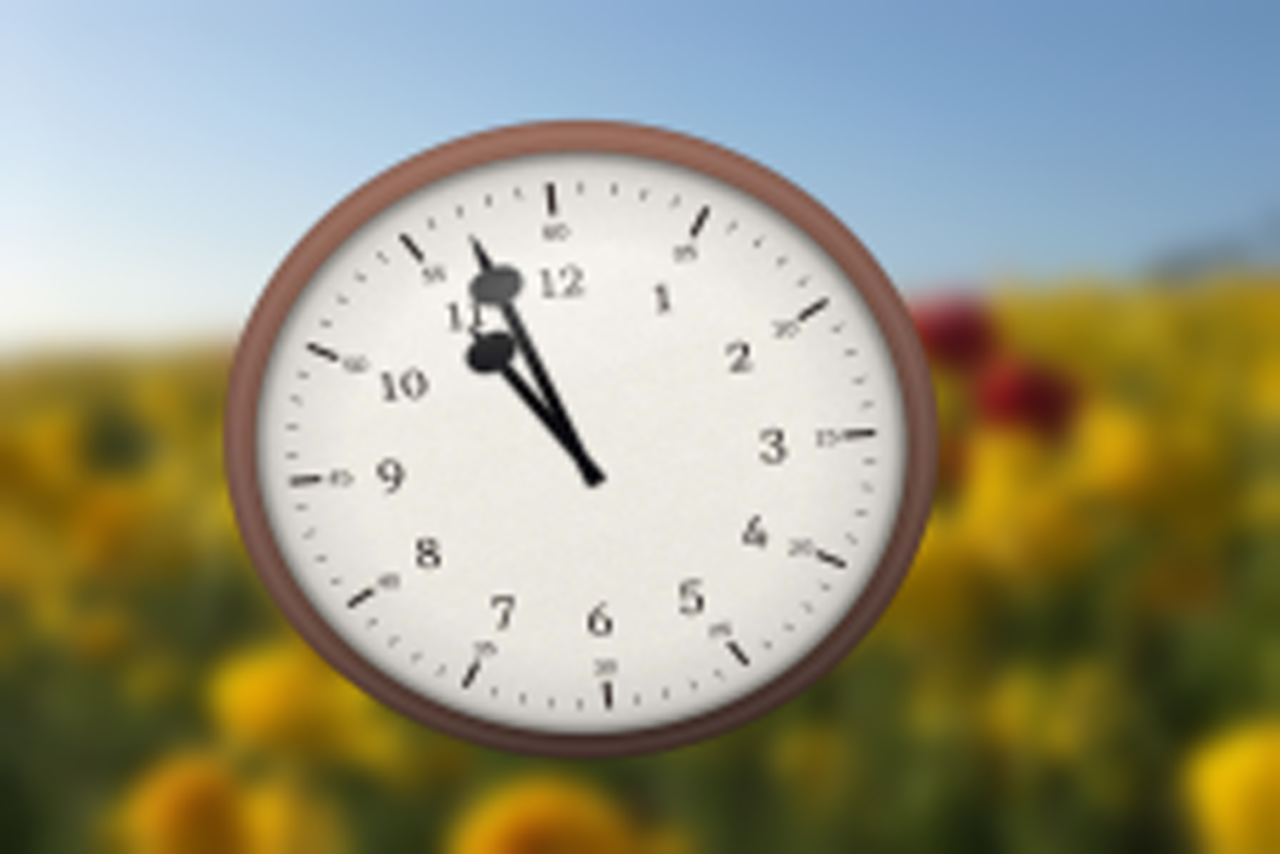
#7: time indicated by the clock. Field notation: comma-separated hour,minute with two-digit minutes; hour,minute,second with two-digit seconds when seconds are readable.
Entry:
10,57
